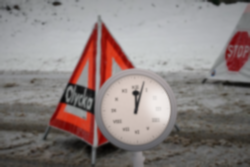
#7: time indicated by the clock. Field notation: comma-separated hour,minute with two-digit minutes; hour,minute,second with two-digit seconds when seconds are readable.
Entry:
12,03
